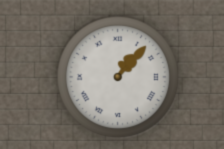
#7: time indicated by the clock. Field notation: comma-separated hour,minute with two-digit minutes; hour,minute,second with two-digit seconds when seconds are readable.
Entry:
1,07
